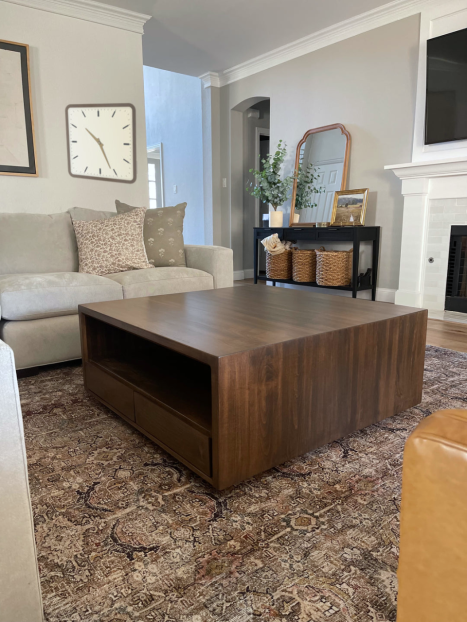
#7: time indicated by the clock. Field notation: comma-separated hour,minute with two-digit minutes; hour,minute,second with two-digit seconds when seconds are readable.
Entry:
10,26
